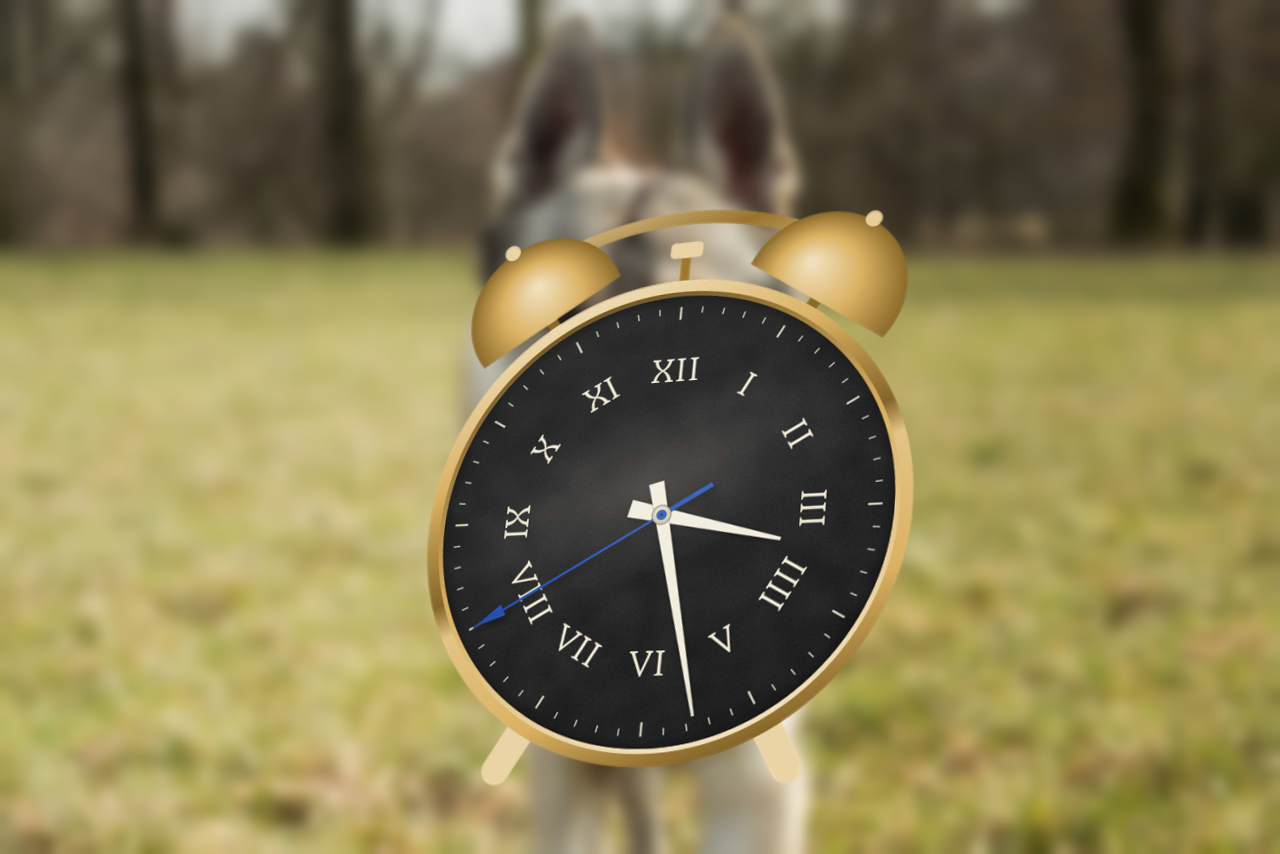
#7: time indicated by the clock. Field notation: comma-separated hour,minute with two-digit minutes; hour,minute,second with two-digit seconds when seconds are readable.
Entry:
3,27,40
